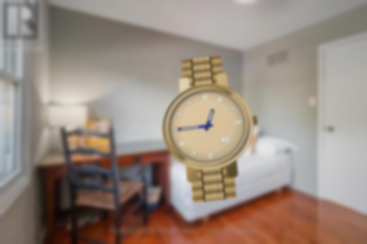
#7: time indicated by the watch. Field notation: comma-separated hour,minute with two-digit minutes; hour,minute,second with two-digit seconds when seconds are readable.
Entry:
12,45
